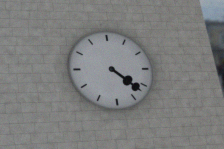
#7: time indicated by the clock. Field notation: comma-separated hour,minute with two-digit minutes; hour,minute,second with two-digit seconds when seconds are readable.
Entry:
4,22
